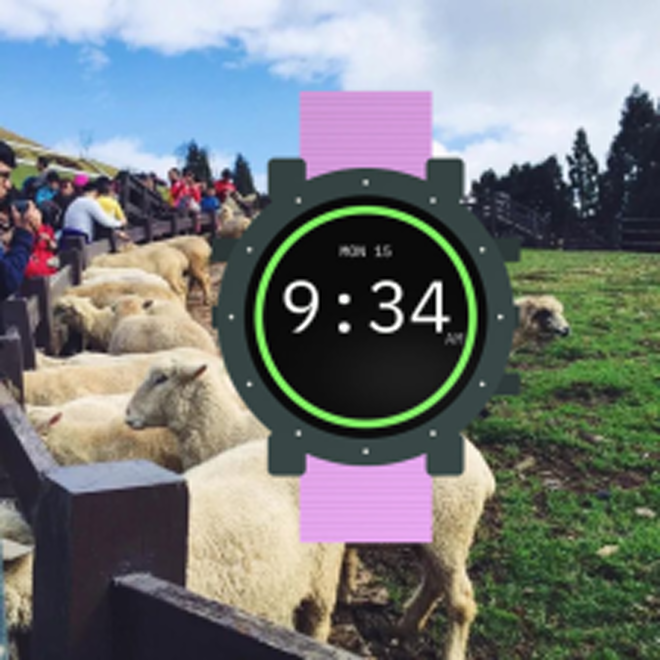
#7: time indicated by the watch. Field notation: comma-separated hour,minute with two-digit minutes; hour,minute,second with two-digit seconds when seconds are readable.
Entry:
9,34
